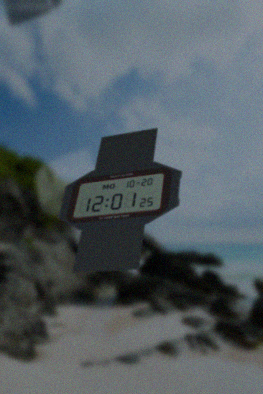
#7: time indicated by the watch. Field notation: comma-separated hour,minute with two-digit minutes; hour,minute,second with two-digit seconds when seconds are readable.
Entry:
12,01
